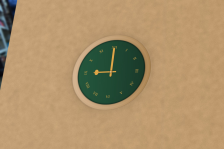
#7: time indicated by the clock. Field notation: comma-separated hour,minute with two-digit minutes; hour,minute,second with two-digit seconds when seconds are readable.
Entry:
9,00
